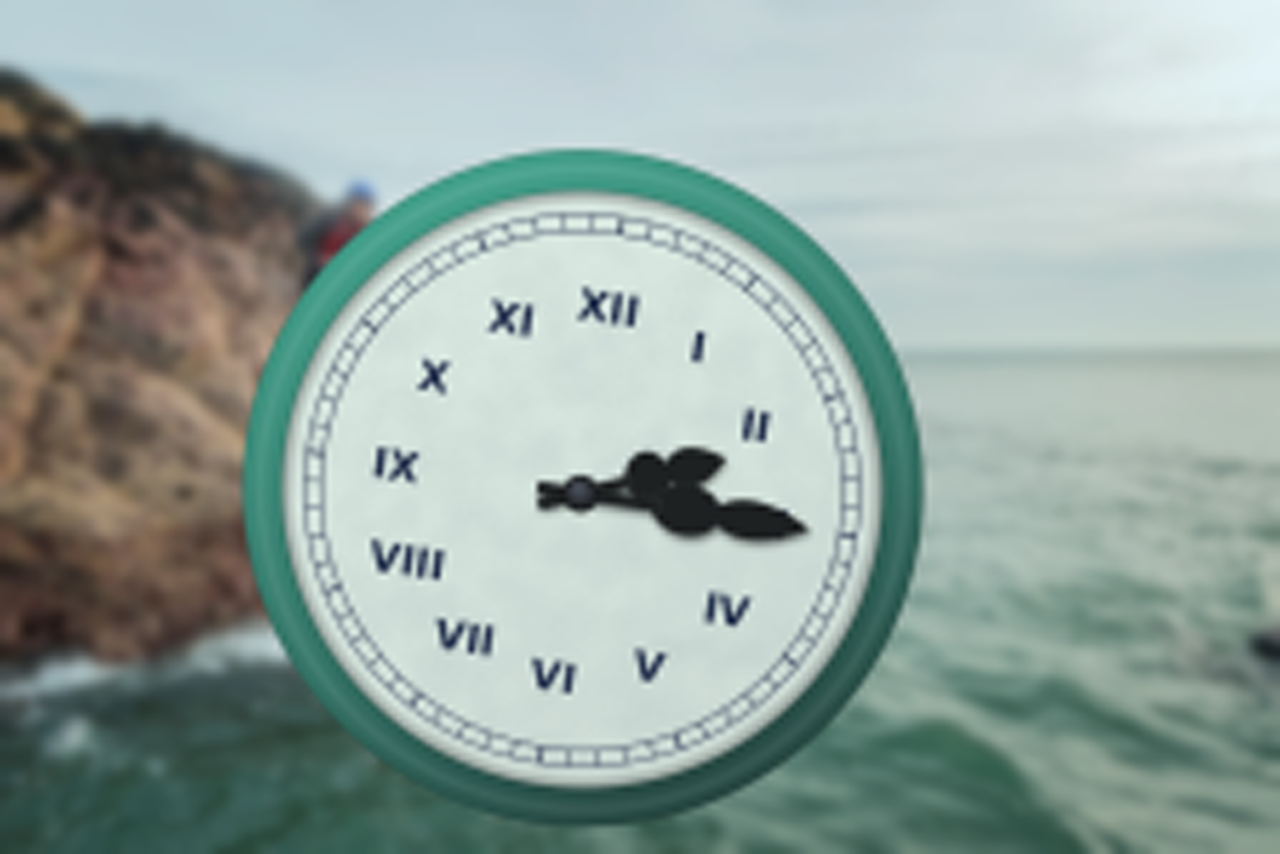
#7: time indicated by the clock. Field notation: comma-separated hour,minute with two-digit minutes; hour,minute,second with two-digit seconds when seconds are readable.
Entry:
2,15
